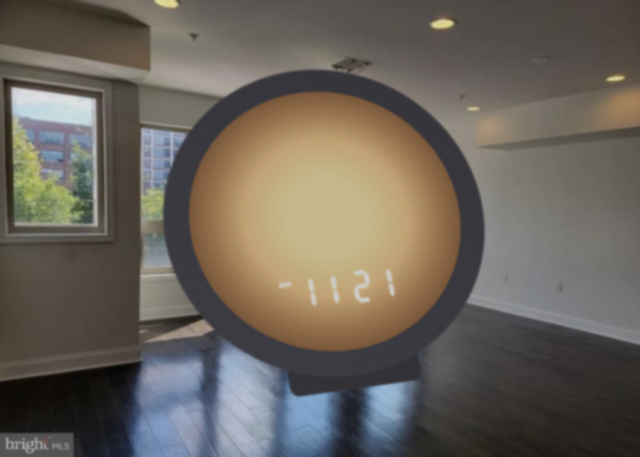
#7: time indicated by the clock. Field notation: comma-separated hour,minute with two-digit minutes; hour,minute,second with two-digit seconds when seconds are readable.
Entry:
11,21
